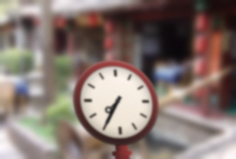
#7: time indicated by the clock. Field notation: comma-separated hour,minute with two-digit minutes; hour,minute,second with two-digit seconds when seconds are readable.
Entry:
7,35
